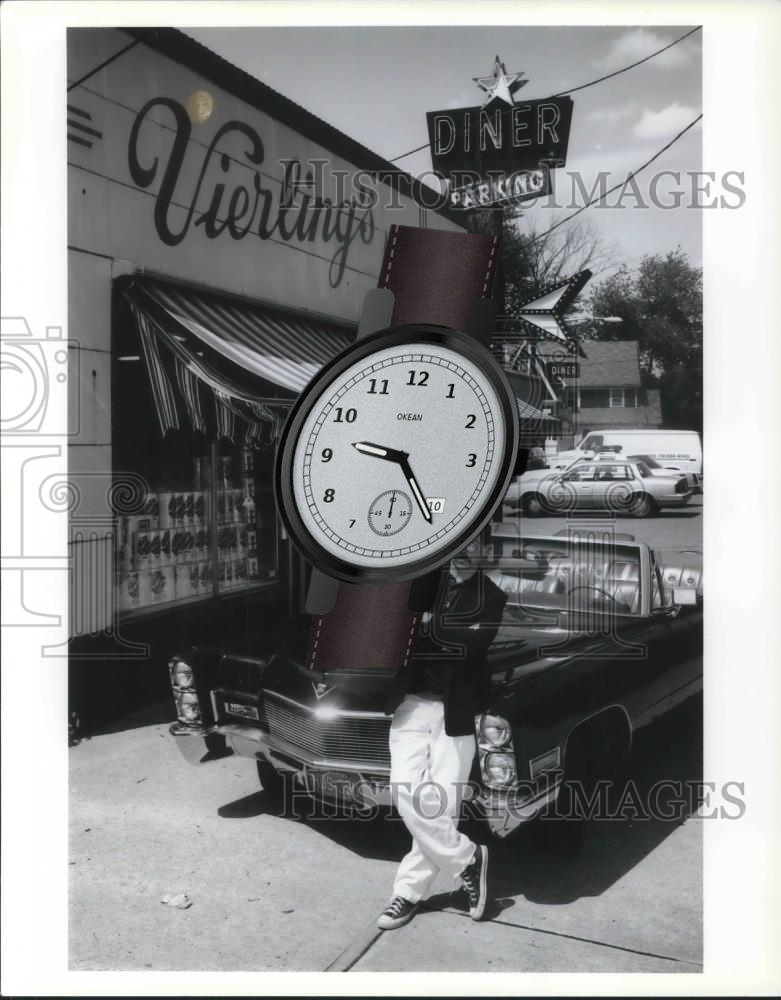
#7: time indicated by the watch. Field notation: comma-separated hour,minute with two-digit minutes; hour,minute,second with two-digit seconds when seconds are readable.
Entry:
9,24
